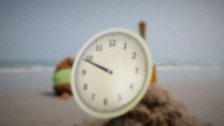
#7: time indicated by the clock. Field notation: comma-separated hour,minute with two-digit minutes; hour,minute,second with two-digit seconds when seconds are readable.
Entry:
9,49
